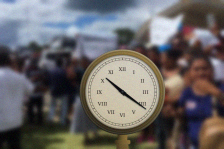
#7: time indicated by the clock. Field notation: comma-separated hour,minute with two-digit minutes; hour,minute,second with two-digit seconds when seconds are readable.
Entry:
10,21
